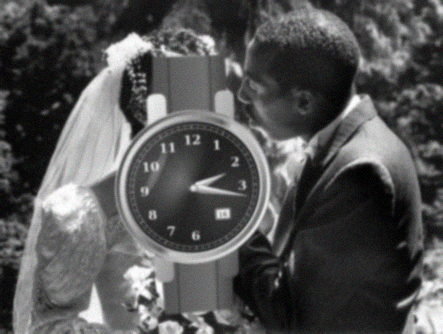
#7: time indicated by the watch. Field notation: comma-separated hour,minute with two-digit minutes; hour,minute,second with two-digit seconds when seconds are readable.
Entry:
2,17
